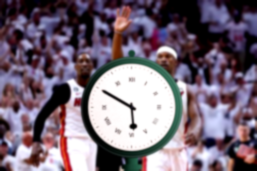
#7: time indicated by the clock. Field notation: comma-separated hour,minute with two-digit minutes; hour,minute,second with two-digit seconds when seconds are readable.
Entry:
5,50
